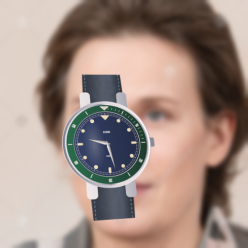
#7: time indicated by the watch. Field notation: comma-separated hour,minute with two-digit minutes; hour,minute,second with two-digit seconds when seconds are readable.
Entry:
9,28
